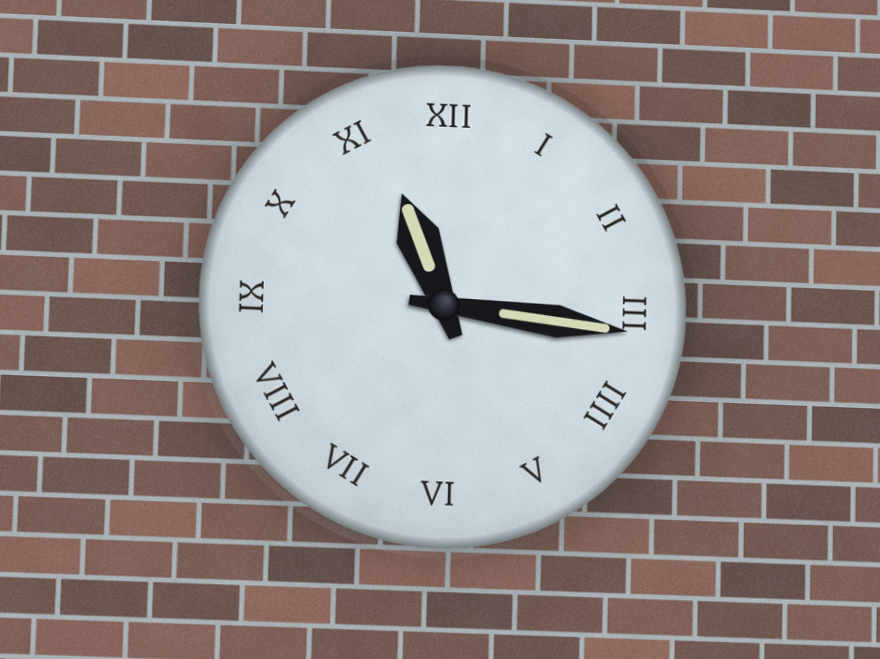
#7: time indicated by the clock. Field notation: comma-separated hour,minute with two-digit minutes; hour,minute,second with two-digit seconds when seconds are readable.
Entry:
11,16
